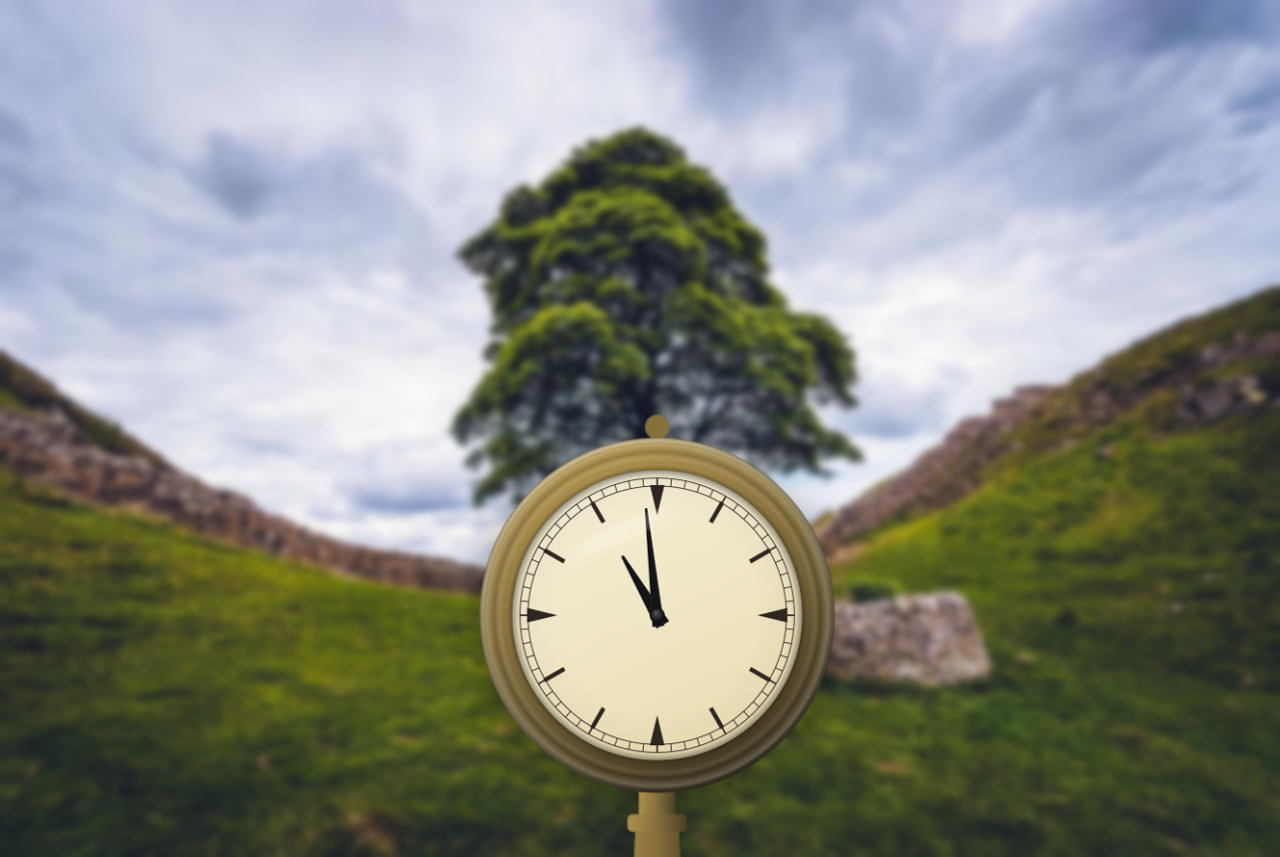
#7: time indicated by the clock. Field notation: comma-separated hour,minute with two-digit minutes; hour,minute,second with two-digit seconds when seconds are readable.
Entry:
10,59
